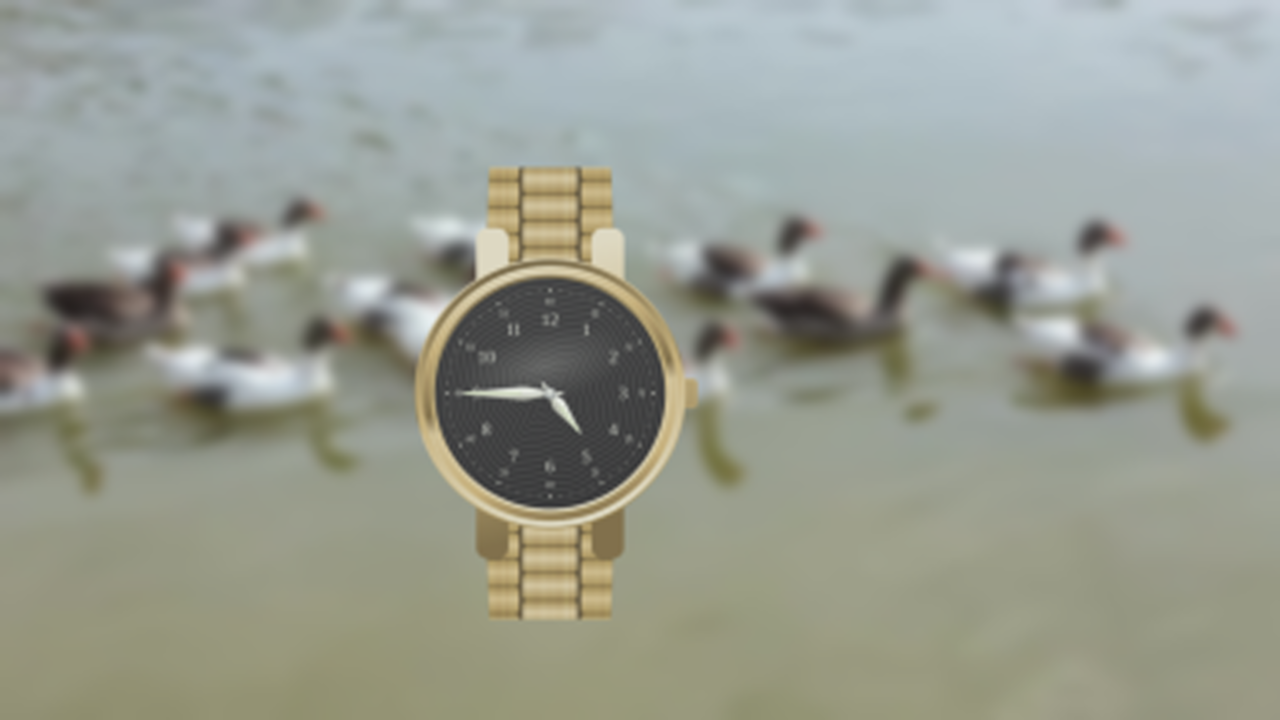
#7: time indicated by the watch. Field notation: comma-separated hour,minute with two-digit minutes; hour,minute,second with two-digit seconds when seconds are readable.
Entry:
4,45
